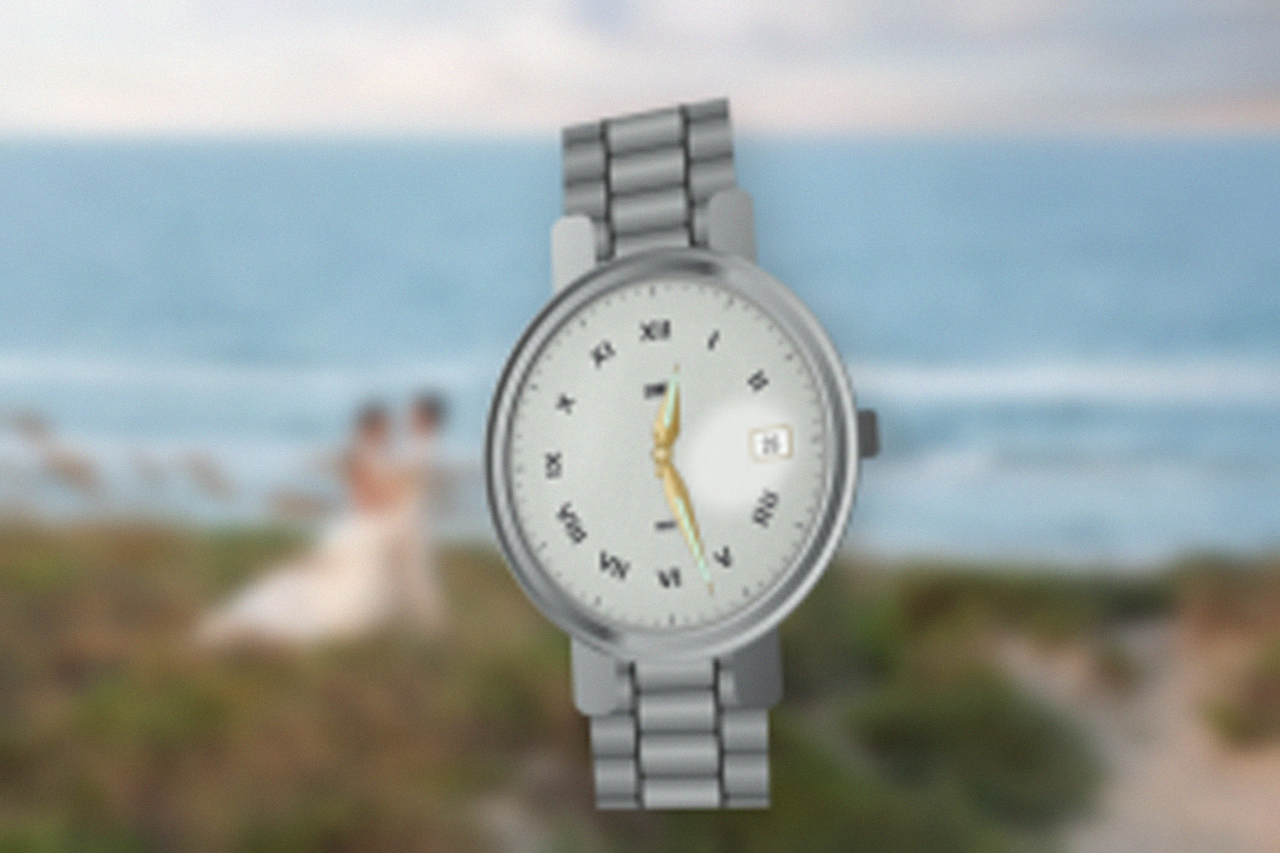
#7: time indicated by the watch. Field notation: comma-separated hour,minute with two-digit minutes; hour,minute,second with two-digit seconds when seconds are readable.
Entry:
12,27
